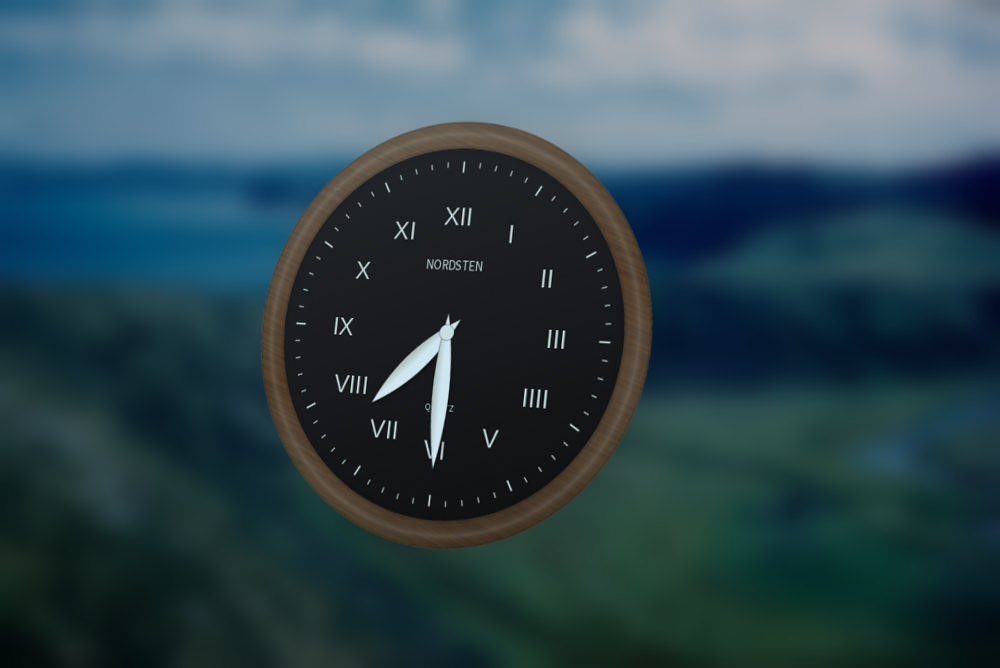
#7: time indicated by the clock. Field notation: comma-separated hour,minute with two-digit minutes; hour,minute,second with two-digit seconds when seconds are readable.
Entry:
7,30
